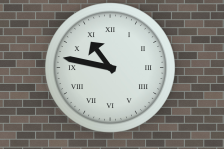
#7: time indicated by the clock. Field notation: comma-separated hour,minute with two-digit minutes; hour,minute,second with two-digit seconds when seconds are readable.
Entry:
10,47
